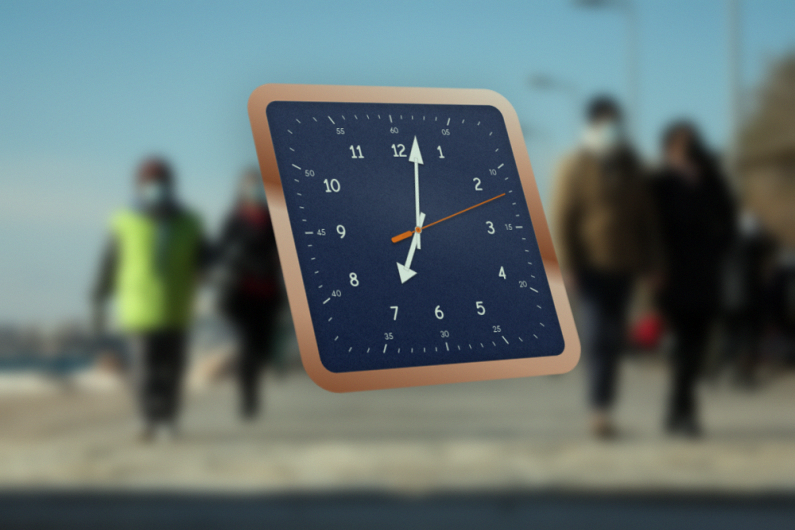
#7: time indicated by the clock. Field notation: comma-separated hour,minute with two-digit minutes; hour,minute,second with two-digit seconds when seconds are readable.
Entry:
7,02,12
